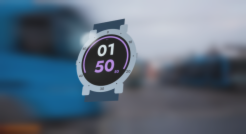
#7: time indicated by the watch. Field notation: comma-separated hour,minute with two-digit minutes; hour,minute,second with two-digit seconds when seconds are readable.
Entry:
1,50
